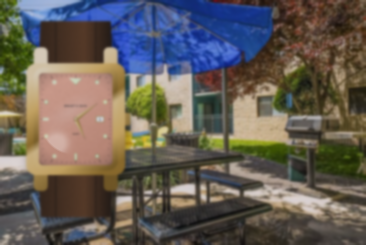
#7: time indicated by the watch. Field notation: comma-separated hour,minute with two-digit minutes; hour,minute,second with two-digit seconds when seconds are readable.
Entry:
5,09
